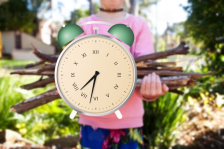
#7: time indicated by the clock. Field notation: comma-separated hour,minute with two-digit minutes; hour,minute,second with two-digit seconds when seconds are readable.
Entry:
7,32
